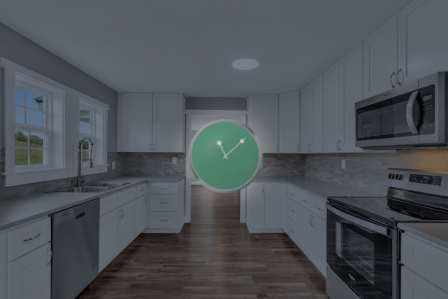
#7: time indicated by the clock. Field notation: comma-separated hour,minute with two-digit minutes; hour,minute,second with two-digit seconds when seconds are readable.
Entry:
11,08
